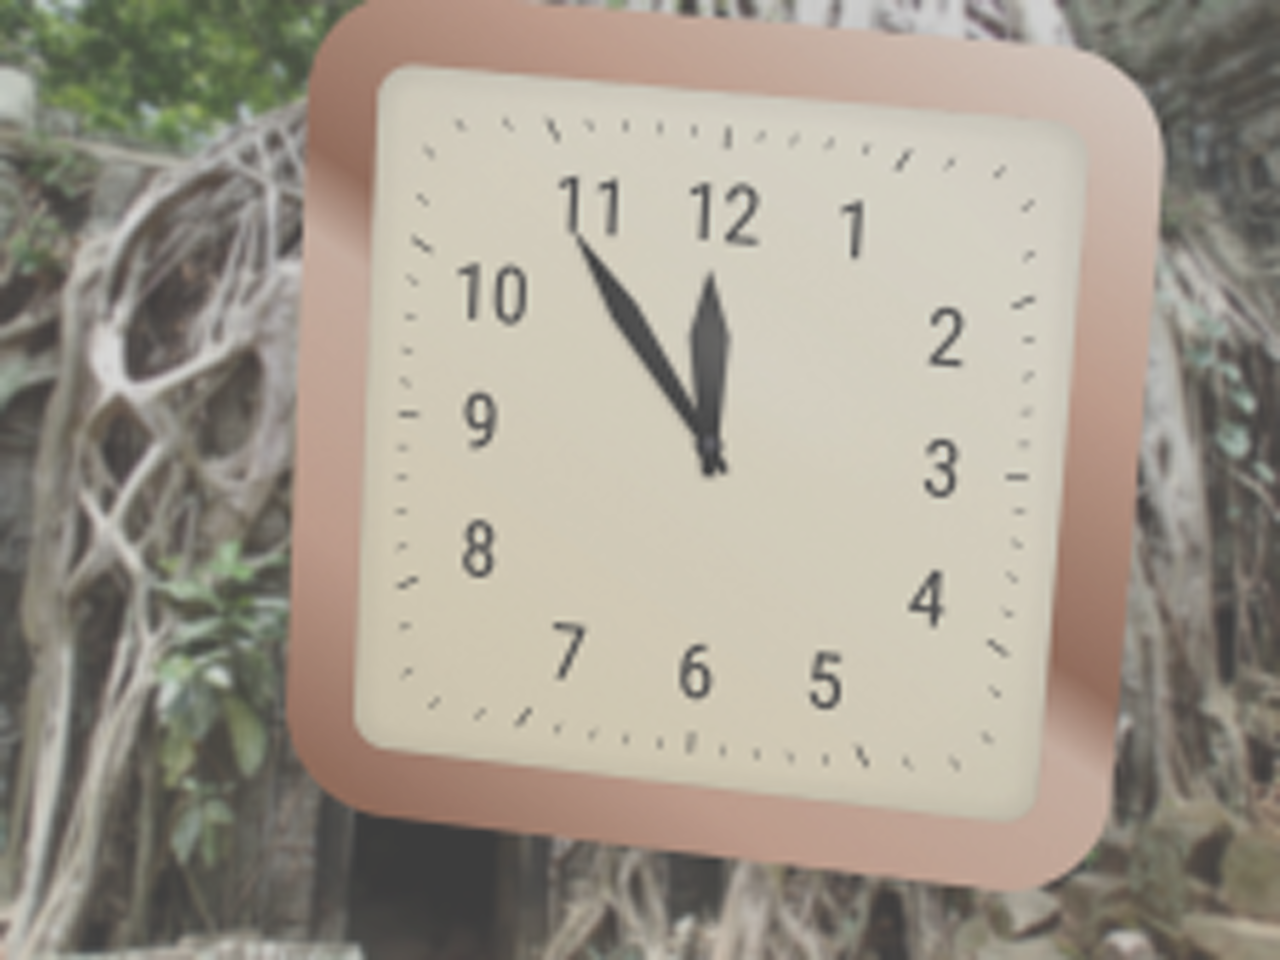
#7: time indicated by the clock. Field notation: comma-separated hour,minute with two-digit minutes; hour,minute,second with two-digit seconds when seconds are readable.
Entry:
11,54
